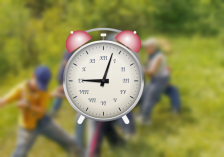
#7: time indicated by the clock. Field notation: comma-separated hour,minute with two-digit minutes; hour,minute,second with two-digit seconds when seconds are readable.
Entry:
9,03
